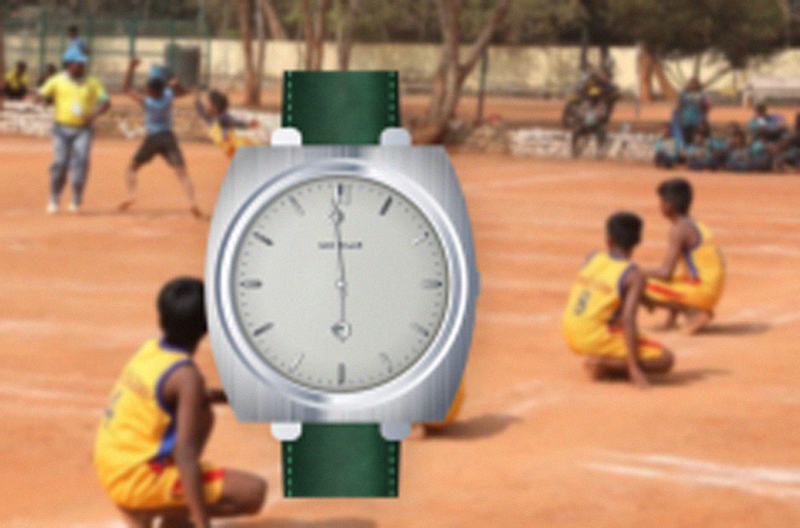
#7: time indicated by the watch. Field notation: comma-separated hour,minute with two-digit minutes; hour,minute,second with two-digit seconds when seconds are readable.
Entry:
5,59
